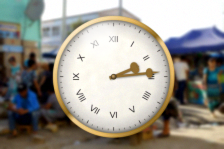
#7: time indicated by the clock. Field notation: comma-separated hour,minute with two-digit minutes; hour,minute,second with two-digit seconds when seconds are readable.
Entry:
2,14
